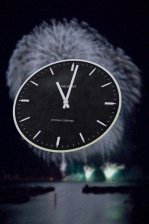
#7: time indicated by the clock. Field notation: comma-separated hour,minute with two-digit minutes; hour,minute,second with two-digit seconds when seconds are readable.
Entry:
11,01
